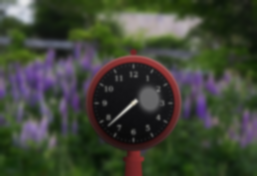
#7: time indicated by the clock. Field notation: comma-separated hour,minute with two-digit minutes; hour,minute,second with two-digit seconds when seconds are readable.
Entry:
7,38
